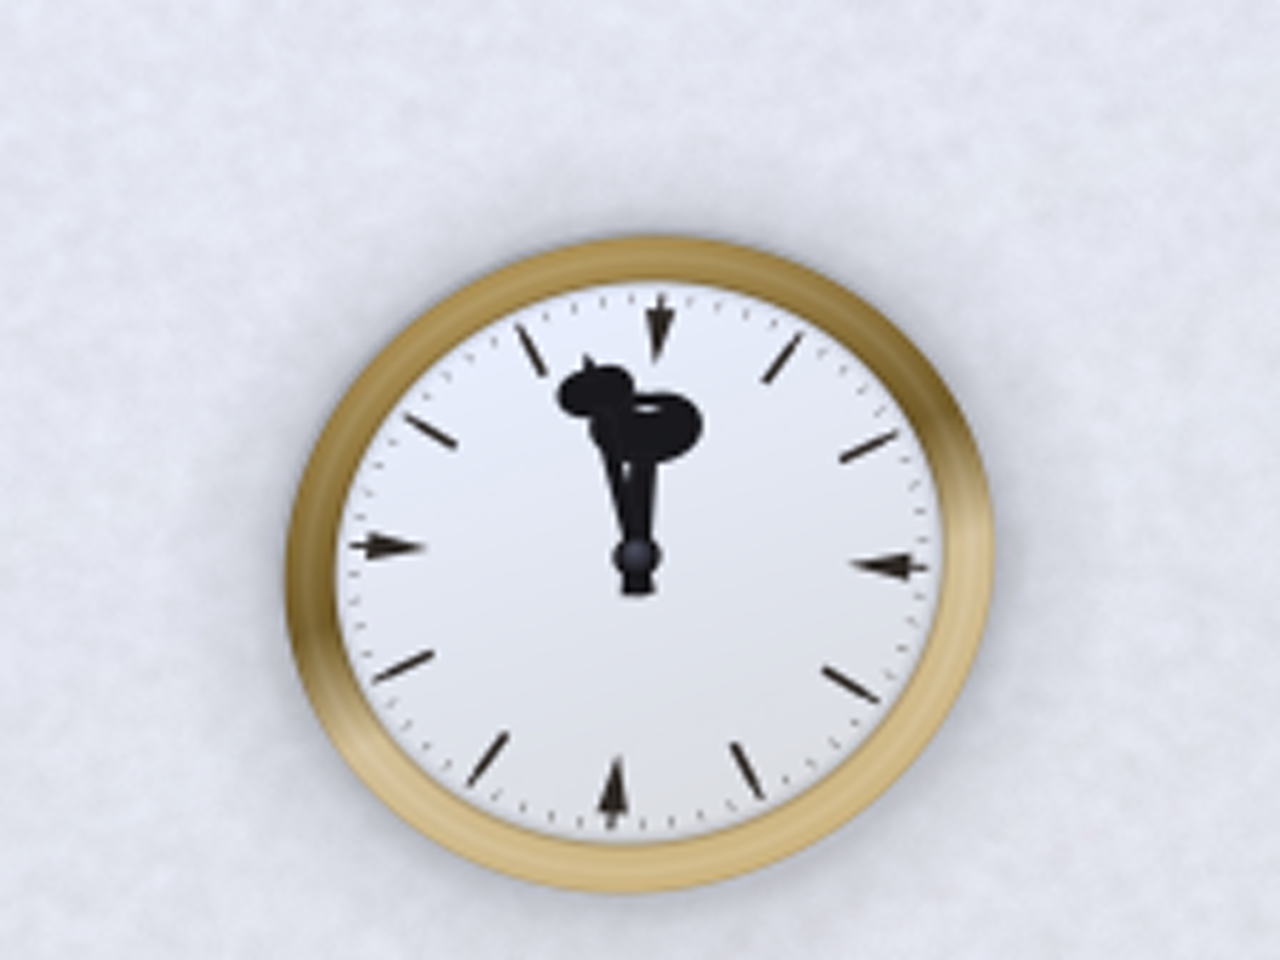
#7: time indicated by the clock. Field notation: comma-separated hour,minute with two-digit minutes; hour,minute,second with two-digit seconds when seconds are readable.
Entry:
11,57
